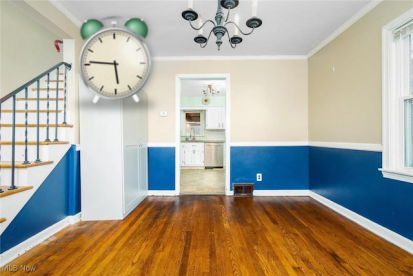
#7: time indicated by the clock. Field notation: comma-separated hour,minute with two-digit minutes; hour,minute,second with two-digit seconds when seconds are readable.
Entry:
5,46
